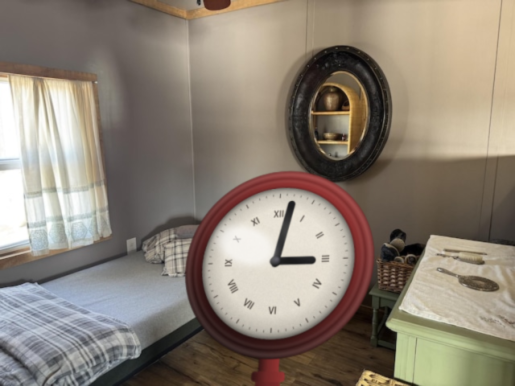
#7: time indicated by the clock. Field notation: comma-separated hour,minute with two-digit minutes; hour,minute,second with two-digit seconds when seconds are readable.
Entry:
3,02
